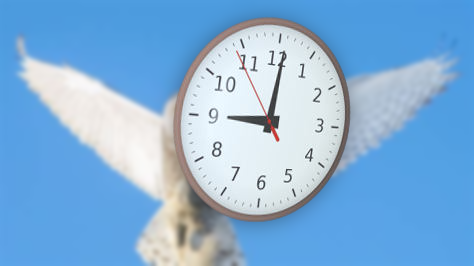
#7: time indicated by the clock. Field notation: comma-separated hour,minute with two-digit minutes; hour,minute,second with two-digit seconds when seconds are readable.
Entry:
9,00,54
